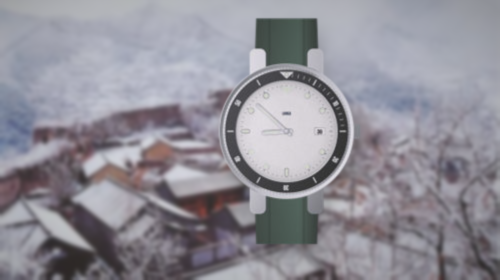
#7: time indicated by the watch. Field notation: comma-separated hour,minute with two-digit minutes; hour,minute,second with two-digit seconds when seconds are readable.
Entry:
8,52
